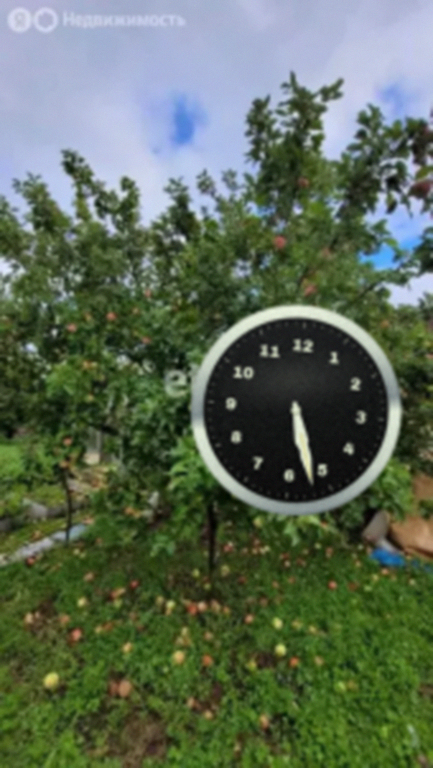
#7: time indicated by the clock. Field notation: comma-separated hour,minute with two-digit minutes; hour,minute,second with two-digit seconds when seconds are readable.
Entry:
5,27
